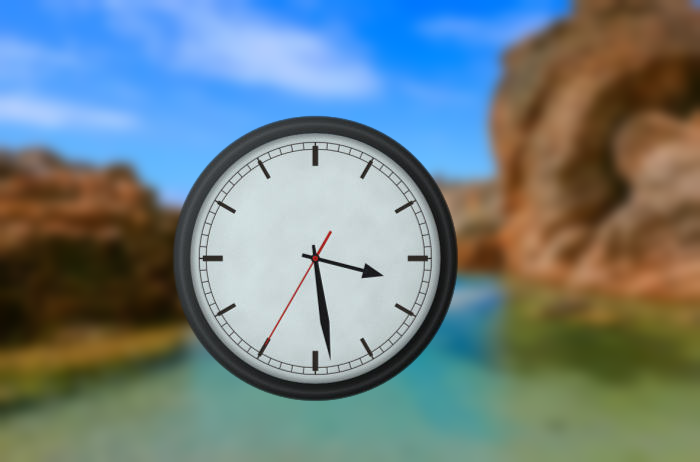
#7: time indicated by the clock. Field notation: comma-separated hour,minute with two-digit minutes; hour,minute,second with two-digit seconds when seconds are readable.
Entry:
3,28,35
